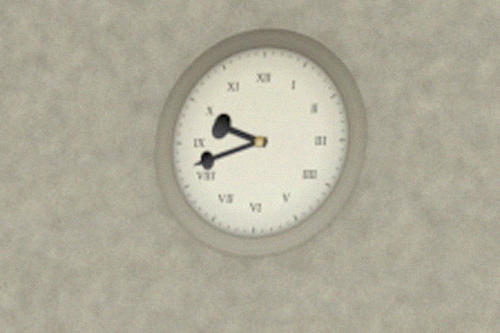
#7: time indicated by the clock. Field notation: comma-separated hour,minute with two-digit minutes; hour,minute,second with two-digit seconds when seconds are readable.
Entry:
9,42
